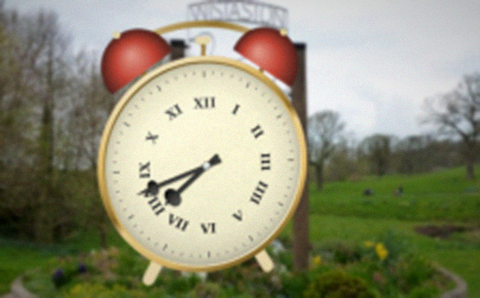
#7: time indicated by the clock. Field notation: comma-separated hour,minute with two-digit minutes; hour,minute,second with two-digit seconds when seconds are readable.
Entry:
7,42
